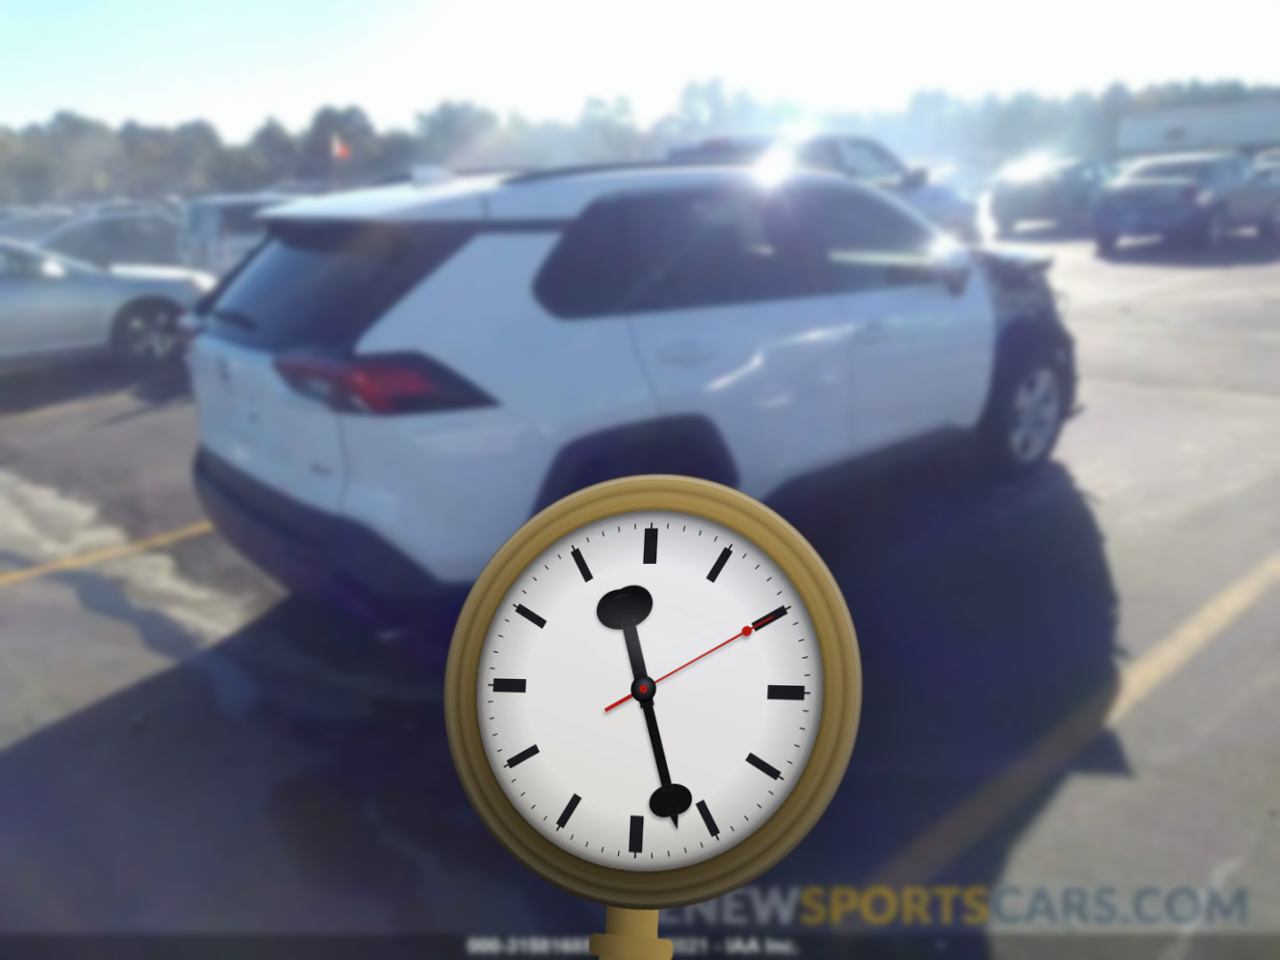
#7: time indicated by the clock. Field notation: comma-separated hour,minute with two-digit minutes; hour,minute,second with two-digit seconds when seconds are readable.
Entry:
11,27,10
